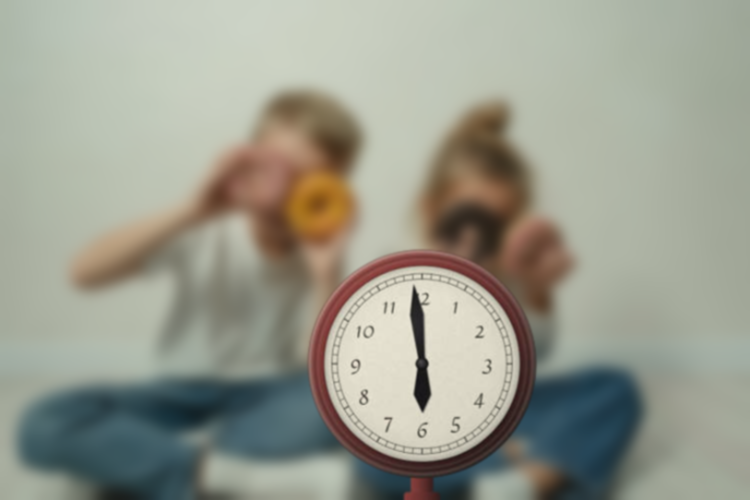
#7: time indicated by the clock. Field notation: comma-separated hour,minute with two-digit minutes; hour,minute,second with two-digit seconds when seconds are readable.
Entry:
5,59
